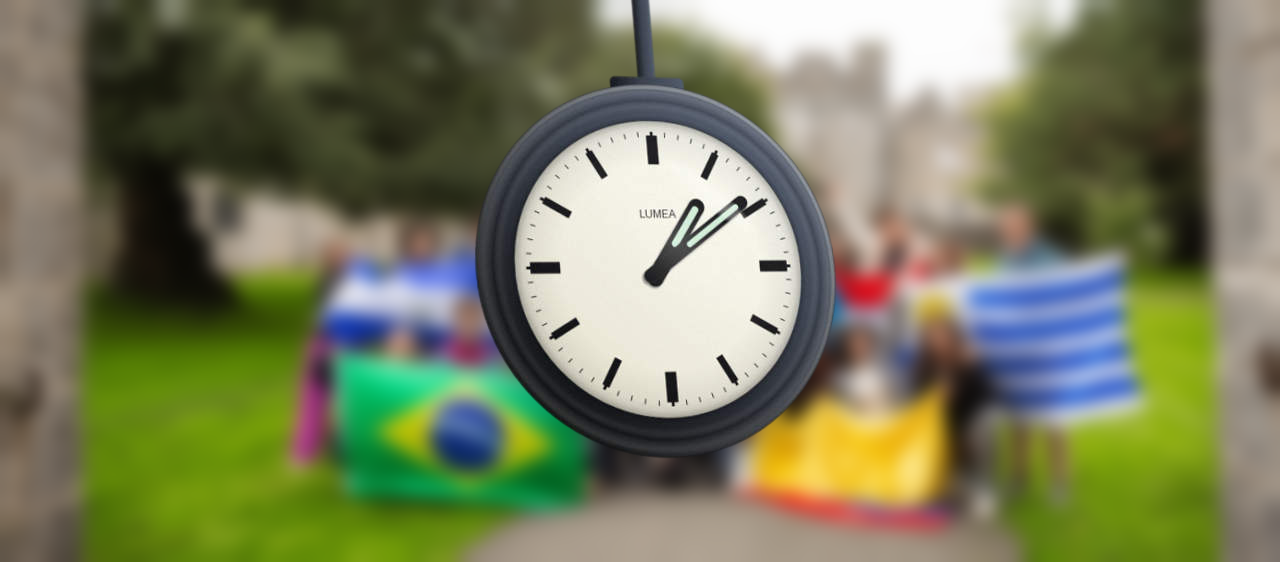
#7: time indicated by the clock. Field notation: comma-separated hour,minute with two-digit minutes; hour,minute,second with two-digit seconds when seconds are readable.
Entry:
1,09
